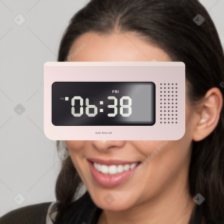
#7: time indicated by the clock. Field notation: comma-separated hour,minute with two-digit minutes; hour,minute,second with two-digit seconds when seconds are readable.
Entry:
6,38
